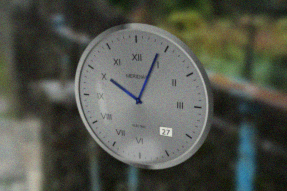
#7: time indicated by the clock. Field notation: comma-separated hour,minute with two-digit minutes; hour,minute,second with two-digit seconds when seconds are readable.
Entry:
10,04
